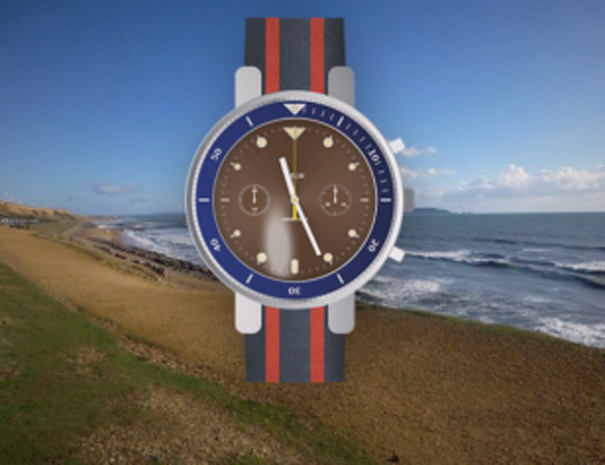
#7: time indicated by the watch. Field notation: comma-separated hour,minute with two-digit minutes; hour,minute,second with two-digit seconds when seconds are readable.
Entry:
11,26
